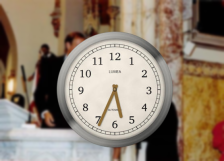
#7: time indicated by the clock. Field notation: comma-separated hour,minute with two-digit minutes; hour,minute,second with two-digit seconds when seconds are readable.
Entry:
5,34
